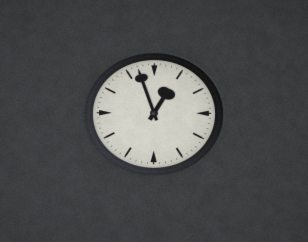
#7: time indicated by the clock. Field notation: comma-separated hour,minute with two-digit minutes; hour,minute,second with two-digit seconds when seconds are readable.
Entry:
12,57
